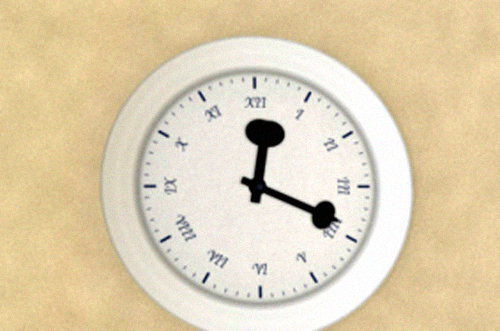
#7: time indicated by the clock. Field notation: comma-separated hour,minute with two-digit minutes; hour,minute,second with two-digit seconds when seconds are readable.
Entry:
12,19
